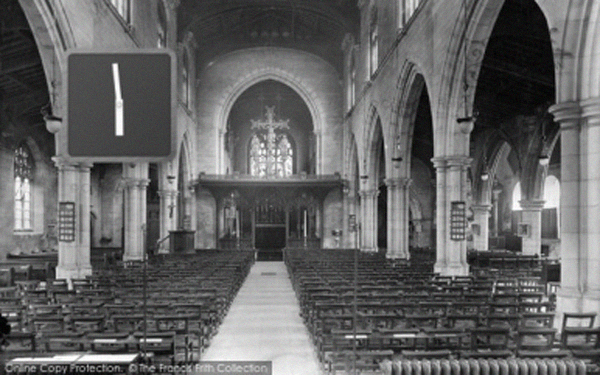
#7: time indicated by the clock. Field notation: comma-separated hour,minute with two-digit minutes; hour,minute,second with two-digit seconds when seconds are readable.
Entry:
5,59
